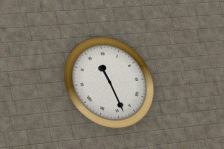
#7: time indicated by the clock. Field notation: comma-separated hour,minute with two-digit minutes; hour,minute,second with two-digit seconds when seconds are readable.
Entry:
11,28
